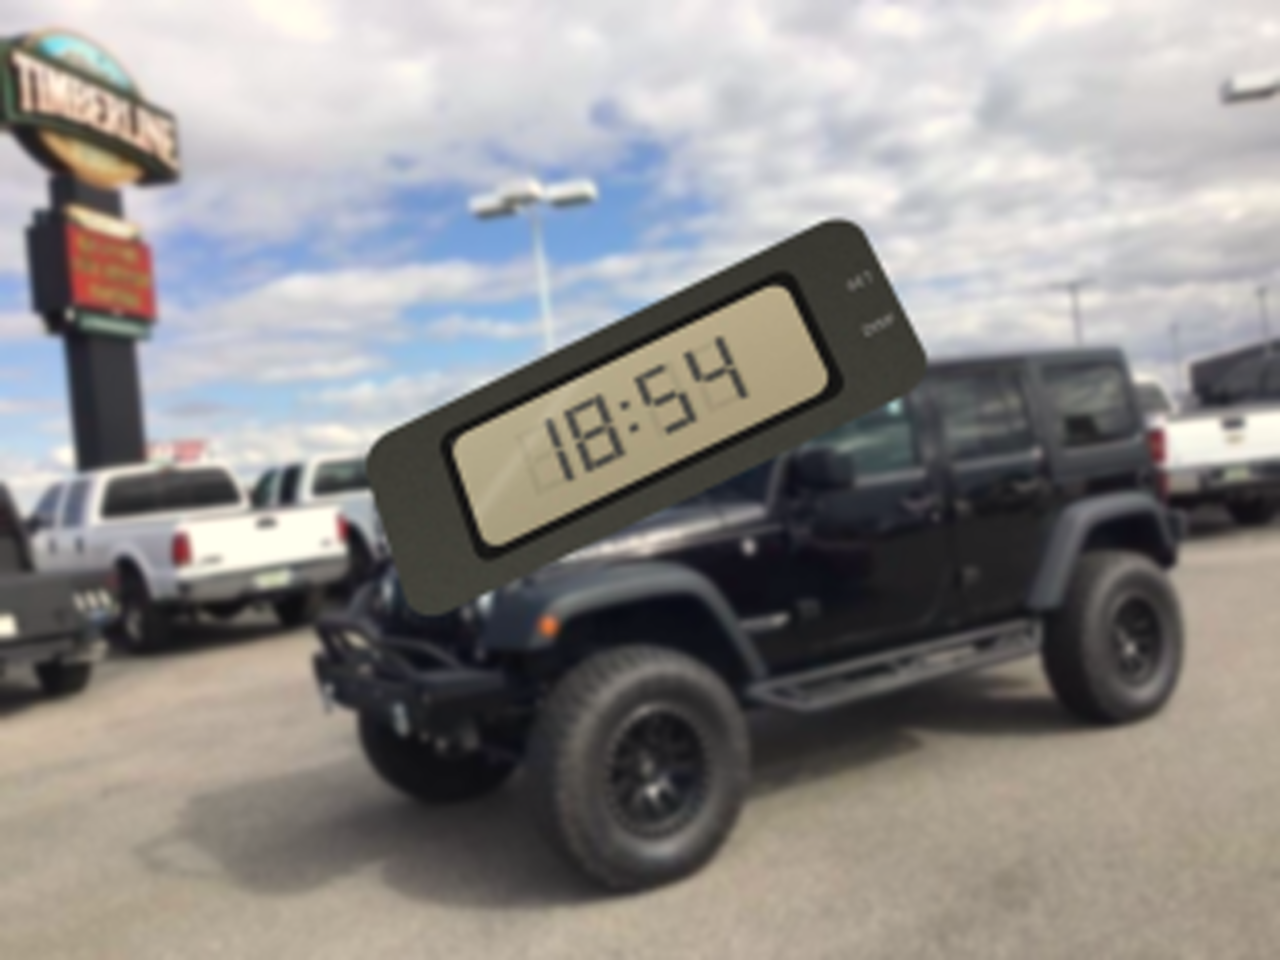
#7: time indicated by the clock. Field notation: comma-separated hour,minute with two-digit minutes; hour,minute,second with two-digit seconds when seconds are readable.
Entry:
18,54
